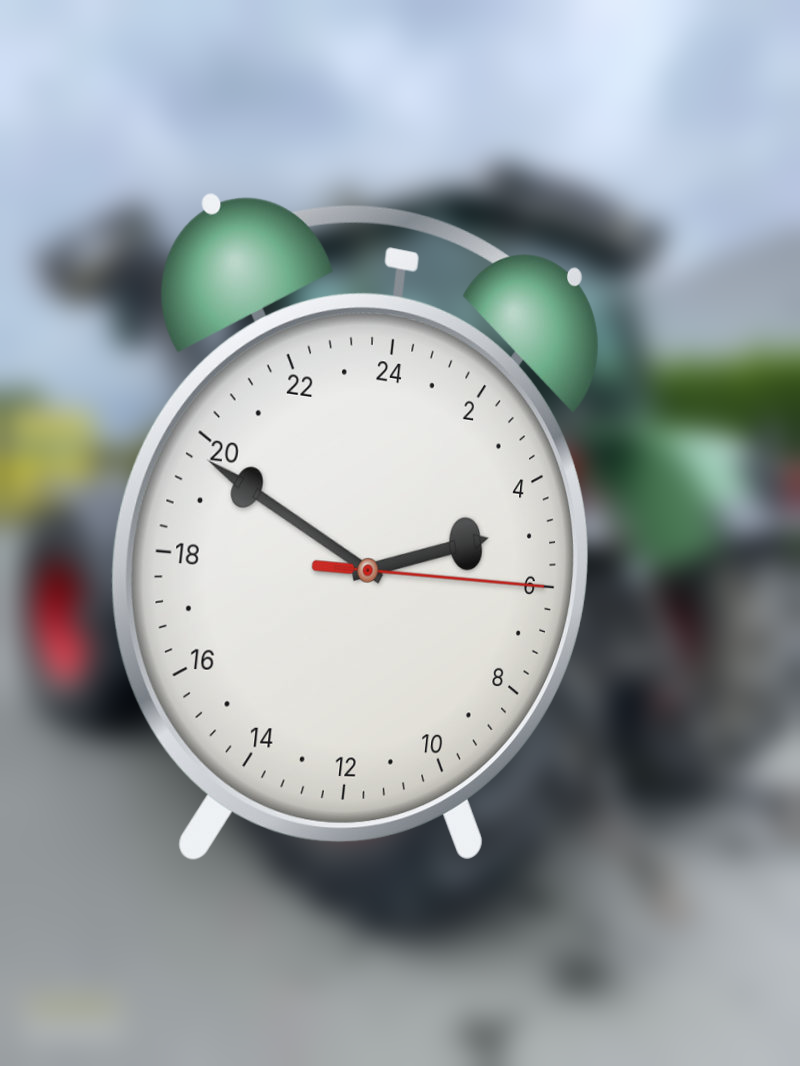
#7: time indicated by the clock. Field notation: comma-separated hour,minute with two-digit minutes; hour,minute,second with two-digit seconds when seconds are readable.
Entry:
4,49,15
